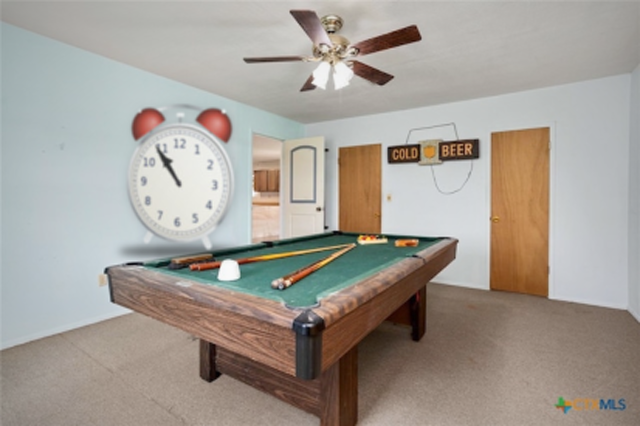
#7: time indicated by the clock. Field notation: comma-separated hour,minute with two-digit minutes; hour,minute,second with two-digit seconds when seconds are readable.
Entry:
10,54
